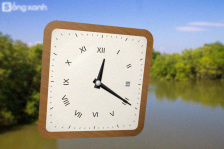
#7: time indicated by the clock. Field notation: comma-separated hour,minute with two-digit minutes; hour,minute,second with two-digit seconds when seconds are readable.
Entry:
12,20
